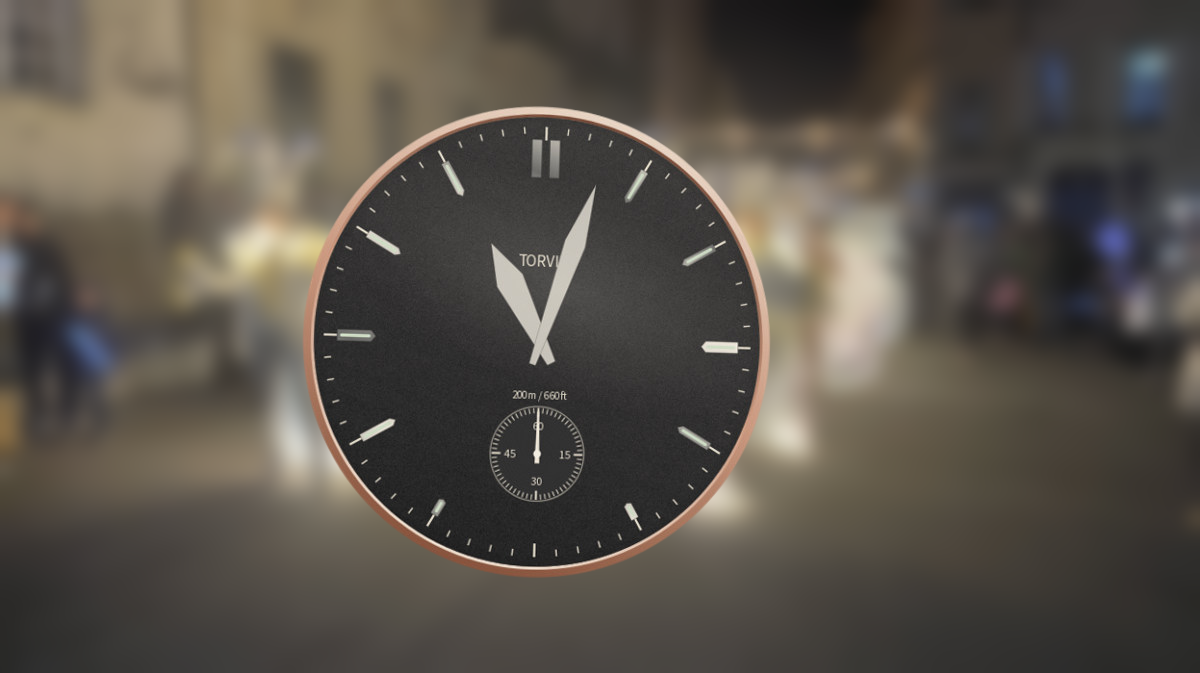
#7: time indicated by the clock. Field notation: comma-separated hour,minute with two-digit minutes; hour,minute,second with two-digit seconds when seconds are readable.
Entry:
11,03,00
